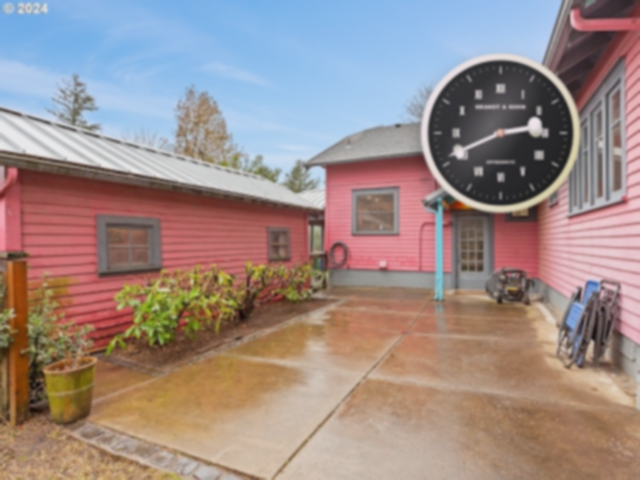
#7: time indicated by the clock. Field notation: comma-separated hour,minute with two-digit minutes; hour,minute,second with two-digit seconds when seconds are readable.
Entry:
2,41
